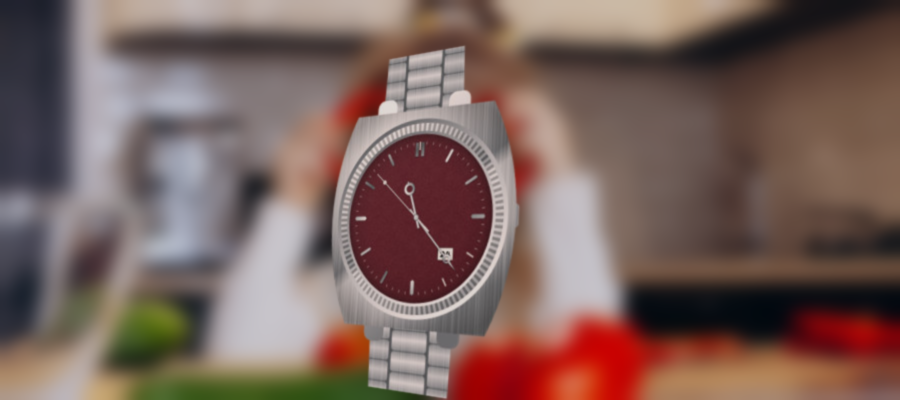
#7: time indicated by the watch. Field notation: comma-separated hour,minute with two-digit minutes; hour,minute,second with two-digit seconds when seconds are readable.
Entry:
11,22,52
